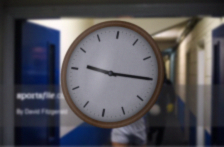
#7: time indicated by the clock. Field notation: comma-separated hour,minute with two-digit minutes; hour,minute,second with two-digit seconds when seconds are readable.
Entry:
9,15
